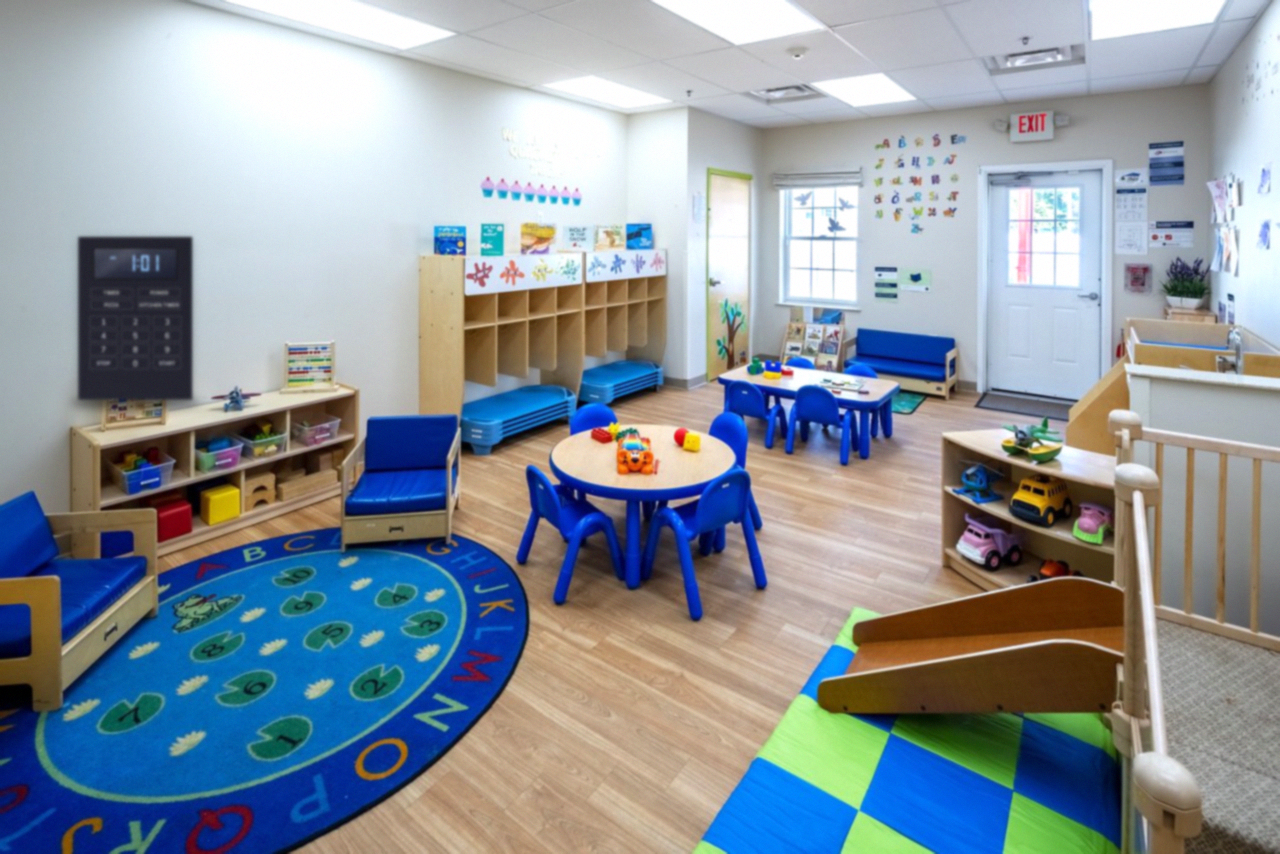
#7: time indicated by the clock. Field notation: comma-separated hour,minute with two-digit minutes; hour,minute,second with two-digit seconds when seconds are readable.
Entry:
1,01
